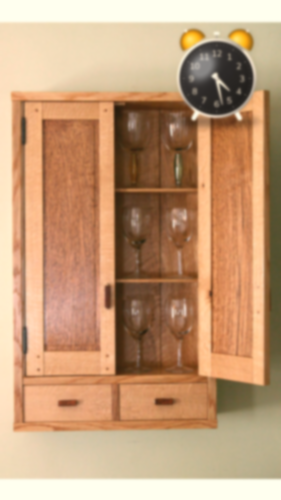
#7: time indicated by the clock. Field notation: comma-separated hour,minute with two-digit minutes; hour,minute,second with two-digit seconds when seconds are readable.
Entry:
4,28
